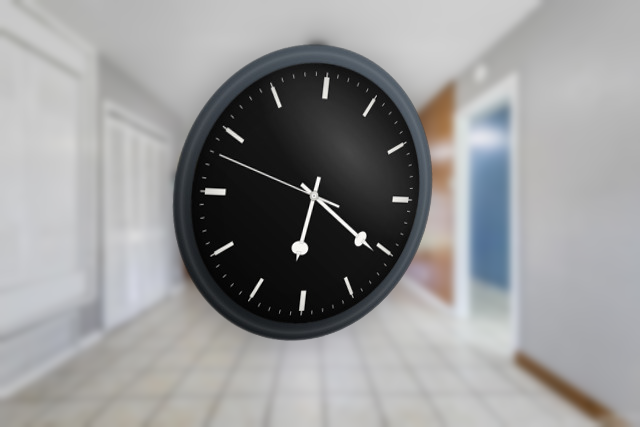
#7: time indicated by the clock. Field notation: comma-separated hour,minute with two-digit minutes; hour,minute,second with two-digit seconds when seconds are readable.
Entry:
6,20,48
